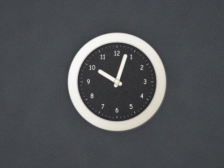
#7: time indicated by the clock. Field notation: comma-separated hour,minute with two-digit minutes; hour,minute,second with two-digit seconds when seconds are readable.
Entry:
10,03
